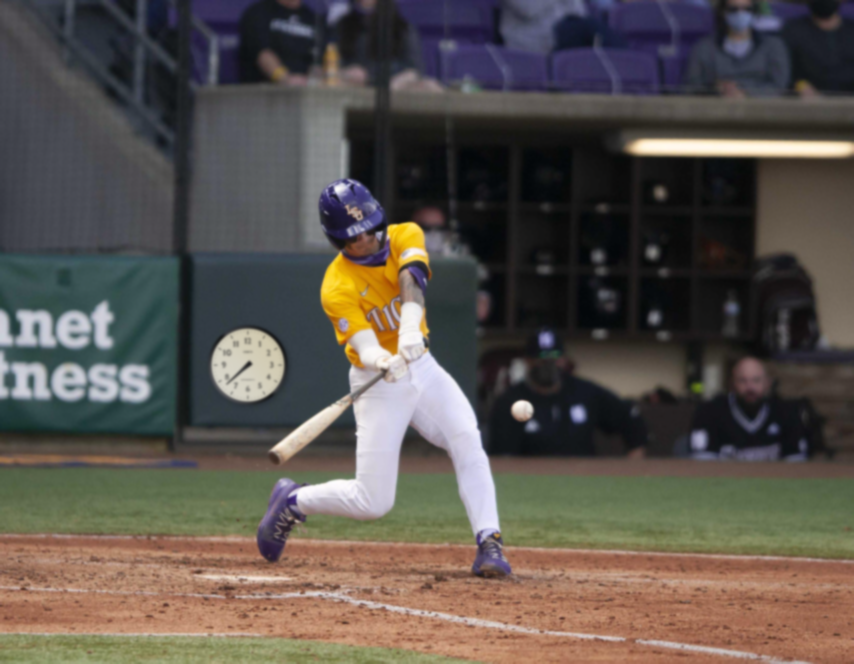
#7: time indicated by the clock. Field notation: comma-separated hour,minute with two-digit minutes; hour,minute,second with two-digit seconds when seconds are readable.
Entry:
7,38
